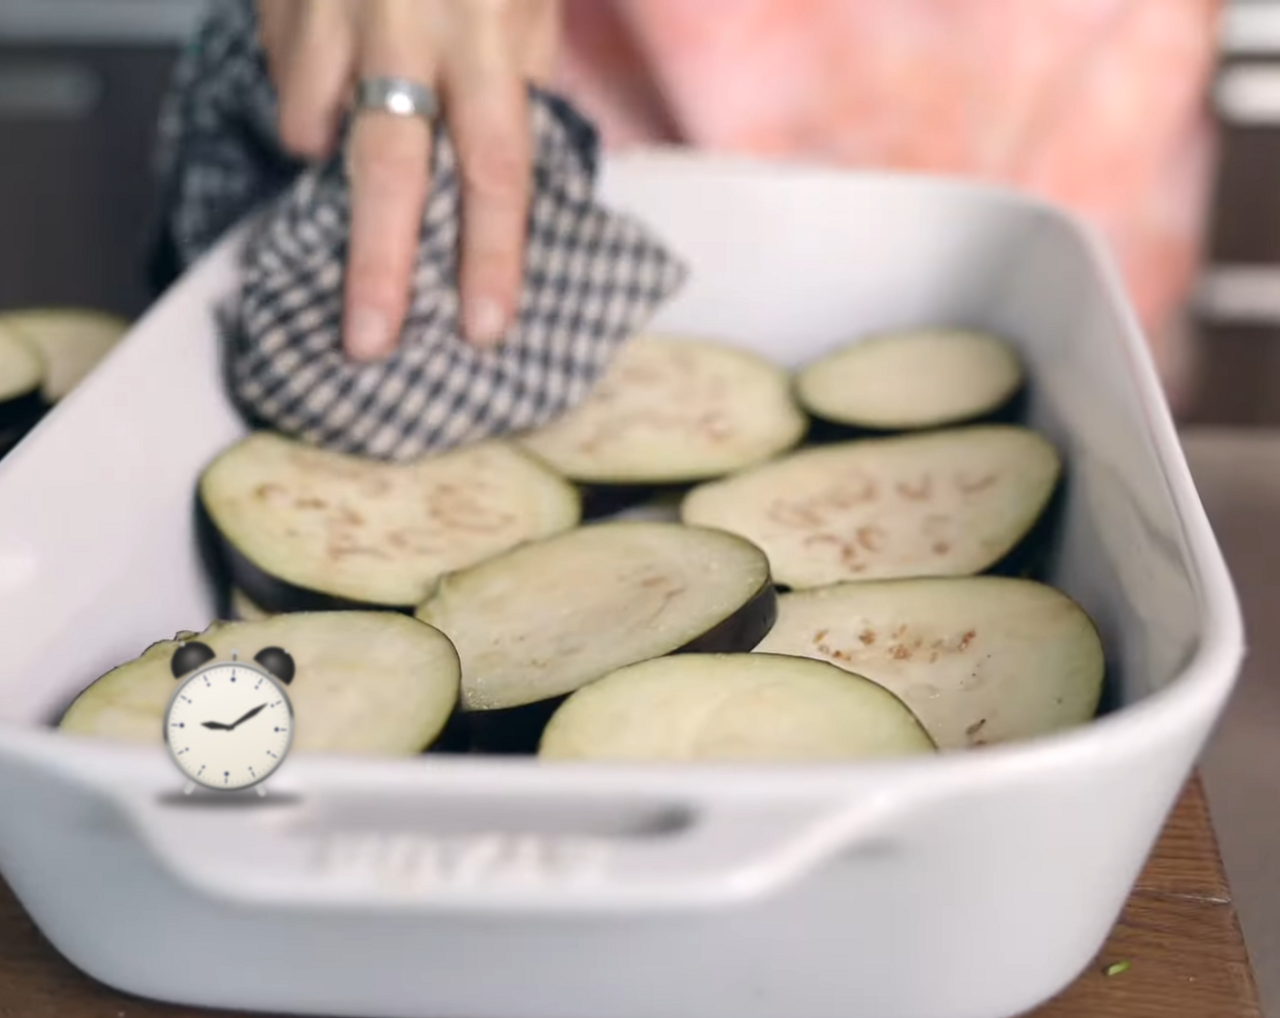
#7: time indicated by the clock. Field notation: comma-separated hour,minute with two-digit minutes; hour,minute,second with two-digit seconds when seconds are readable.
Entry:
9,09
